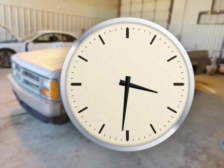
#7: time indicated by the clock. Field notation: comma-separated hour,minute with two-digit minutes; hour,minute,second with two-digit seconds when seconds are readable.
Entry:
3,31
